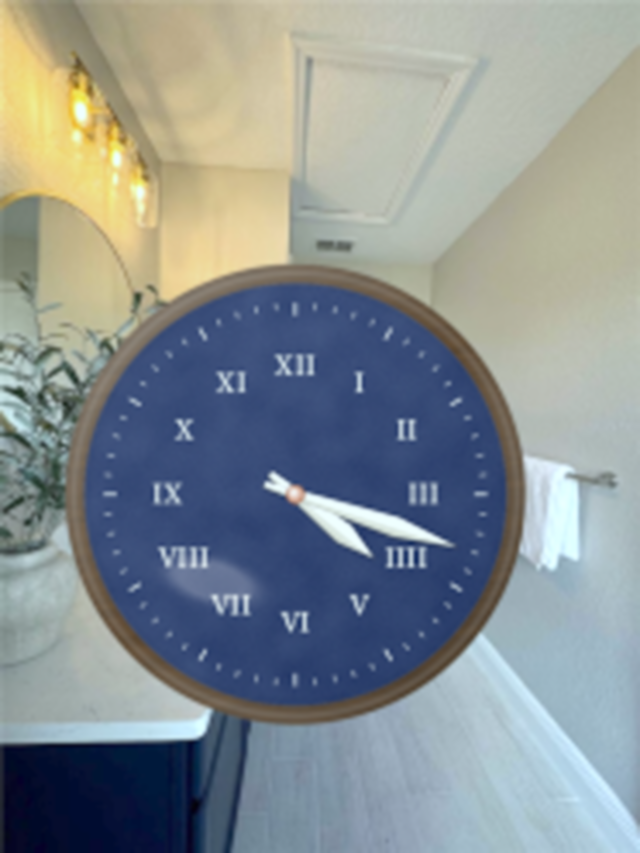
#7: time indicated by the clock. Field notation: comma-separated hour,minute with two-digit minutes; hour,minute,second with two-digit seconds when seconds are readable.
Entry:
4,18
